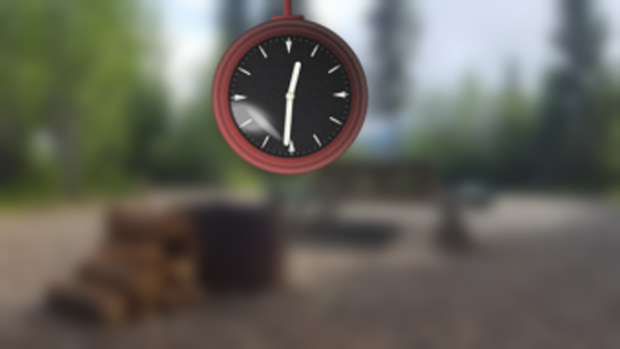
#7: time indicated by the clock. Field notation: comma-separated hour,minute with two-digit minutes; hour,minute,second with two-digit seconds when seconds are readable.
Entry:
12,31
